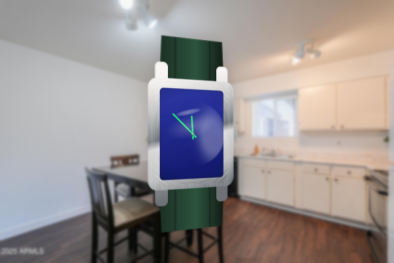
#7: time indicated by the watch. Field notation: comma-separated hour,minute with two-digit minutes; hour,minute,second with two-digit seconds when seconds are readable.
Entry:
11,52
